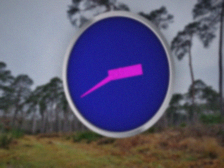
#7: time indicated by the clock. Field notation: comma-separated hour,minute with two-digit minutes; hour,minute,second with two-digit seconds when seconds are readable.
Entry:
2,40
